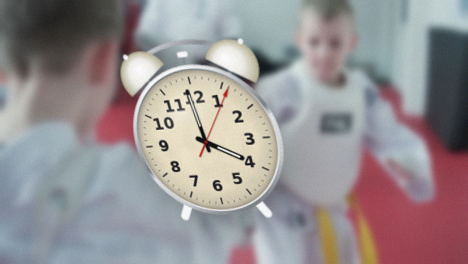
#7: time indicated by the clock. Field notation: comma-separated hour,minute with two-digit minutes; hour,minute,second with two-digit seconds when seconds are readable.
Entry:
3,59,06
